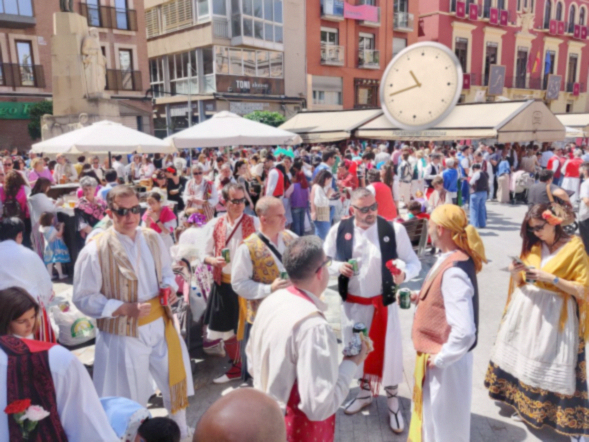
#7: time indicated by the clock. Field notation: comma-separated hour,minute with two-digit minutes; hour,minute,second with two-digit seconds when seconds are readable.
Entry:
10,42
